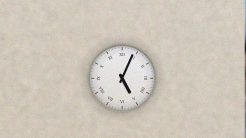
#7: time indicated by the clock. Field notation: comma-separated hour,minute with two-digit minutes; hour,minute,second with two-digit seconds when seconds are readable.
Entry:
5,04
